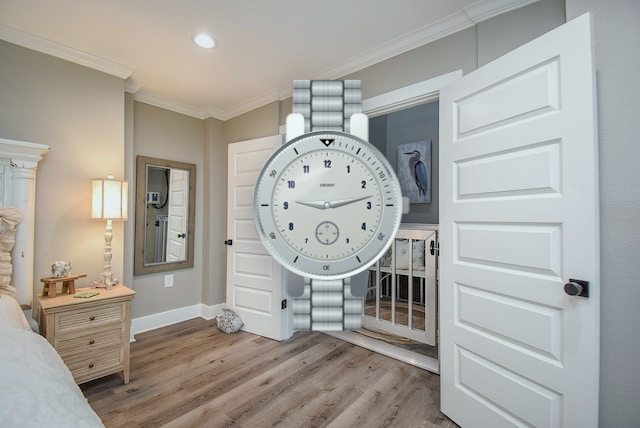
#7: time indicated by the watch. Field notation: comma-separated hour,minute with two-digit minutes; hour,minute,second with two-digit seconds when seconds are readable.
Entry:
9,13
